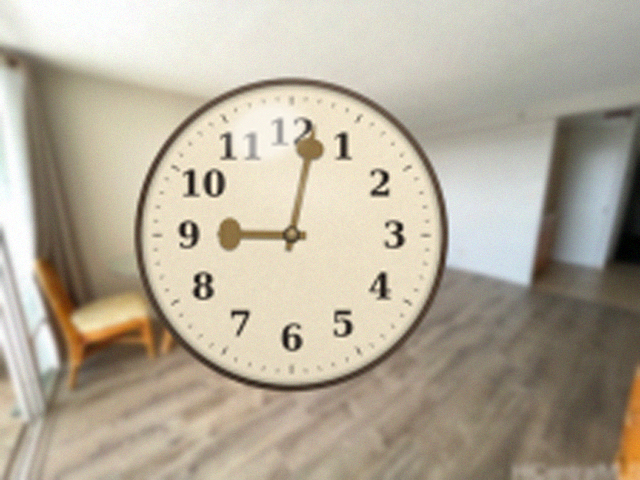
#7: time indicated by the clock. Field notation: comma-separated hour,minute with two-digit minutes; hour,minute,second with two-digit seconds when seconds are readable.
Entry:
9,02
